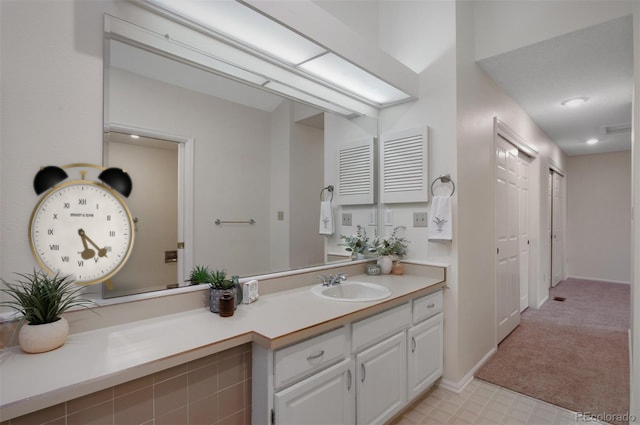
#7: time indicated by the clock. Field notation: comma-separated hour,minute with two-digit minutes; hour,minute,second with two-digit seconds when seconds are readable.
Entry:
5,22
